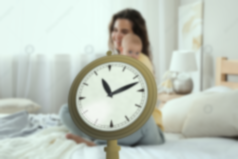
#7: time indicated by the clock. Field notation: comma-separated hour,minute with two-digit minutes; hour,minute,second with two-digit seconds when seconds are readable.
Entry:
11,12
